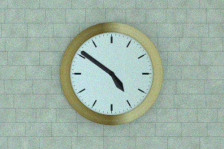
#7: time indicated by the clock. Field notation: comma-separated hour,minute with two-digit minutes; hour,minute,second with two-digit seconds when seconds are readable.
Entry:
4,51
